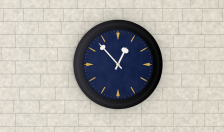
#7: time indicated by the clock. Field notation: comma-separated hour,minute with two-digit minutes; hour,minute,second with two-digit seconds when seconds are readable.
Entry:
12,53
